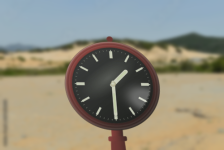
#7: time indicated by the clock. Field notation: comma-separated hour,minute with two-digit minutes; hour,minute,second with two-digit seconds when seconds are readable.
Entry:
1,30
